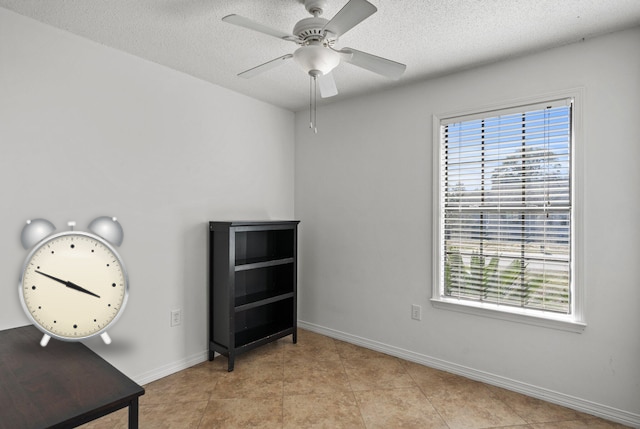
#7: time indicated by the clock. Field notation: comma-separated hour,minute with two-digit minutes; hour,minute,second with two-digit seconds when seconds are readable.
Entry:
3,49
